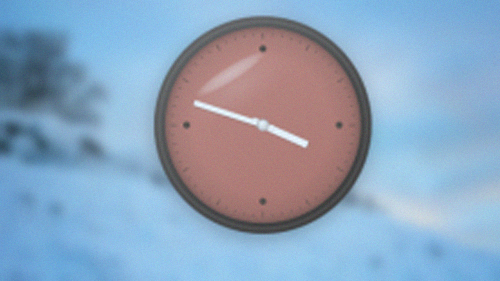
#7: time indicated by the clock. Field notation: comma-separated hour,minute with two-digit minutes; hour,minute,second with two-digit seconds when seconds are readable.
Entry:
3,48
